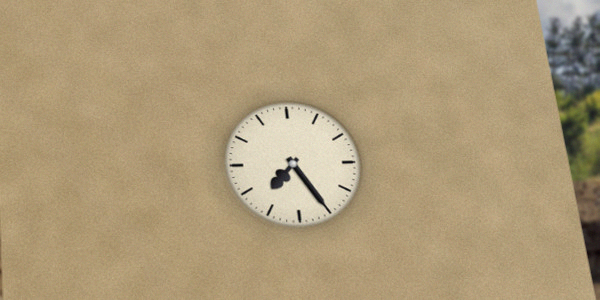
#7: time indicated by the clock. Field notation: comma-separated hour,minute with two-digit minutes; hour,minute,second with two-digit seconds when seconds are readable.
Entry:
7,25
